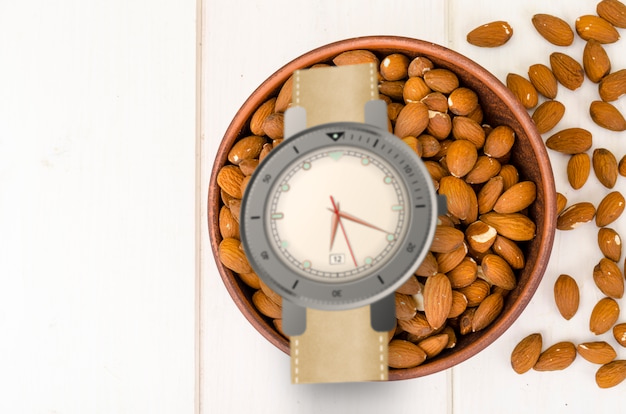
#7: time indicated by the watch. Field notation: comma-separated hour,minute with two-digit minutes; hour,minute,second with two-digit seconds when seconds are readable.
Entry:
6,19,27
